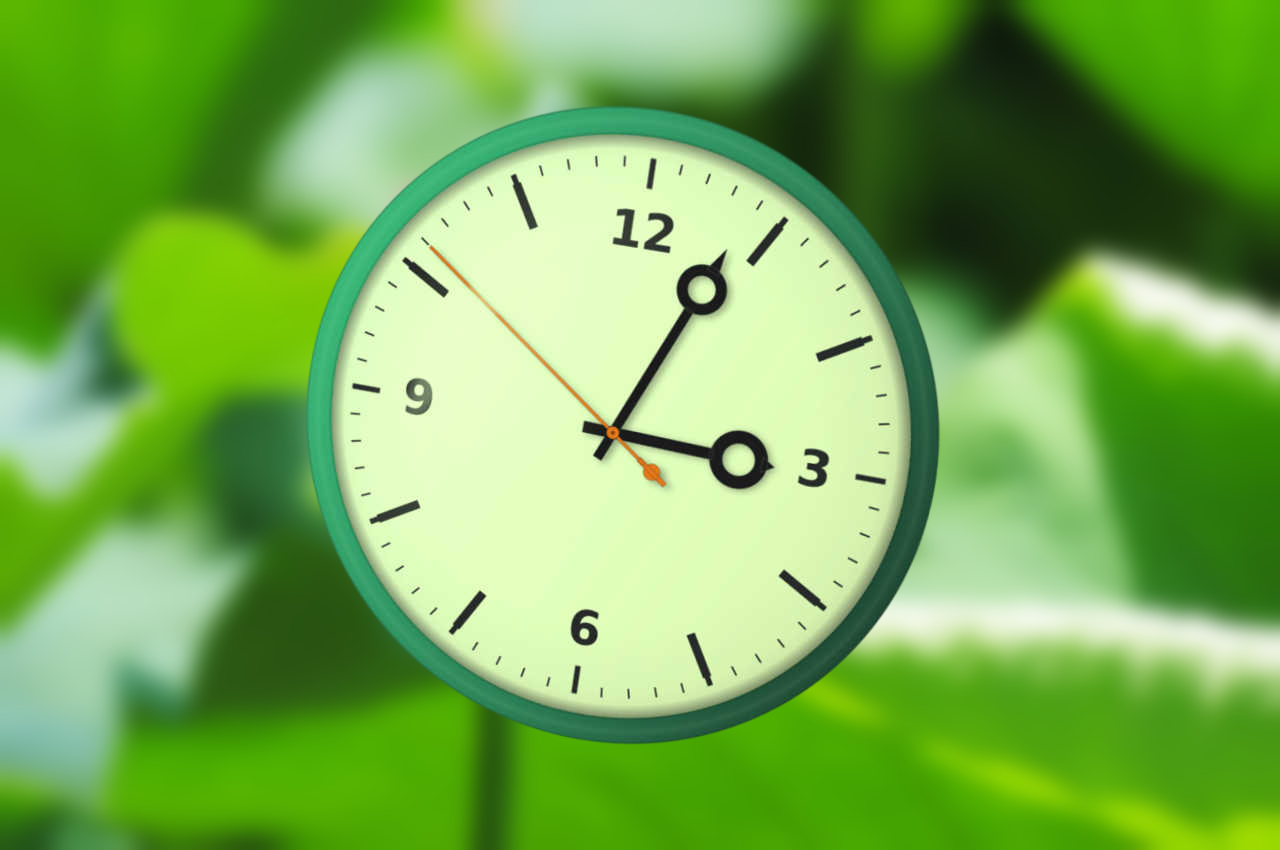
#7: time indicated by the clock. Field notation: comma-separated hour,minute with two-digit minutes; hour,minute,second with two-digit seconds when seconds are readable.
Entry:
3,03,51
